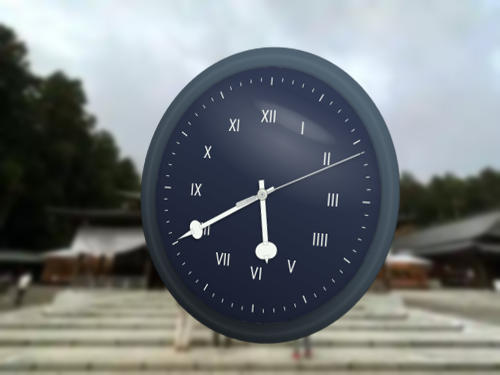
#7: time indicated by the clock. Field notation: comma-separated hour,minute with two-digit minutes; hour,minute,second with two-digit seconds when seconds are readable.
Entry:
5,40,11
